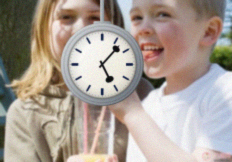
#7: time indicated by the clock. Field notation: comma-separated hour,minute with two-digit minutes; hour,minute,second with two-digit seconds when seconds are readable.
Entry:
5,07
